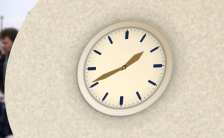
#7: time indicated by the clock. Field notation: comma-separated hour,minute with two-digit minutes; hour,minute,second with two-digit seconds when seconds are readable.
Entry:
1,41
